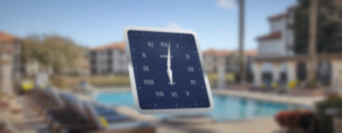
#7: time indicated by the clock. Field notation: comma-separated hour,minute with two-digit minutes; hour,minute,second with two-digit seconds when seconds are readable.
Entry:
6,02
